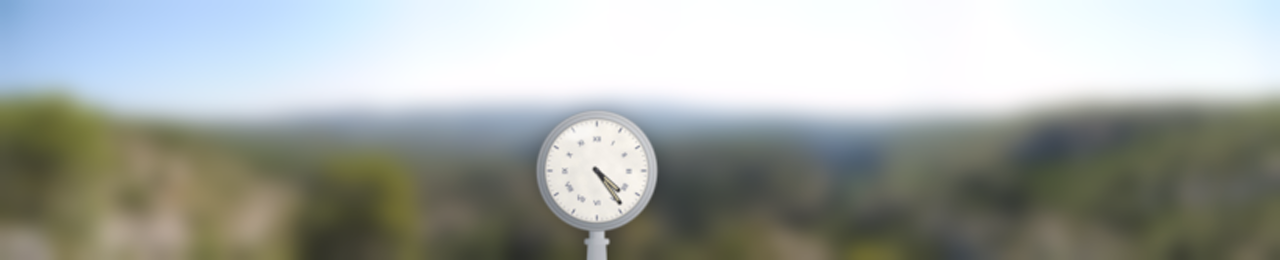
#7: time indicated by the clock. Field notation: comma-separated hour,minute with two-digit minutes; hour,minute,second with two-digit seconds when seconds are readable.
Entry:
4,24
